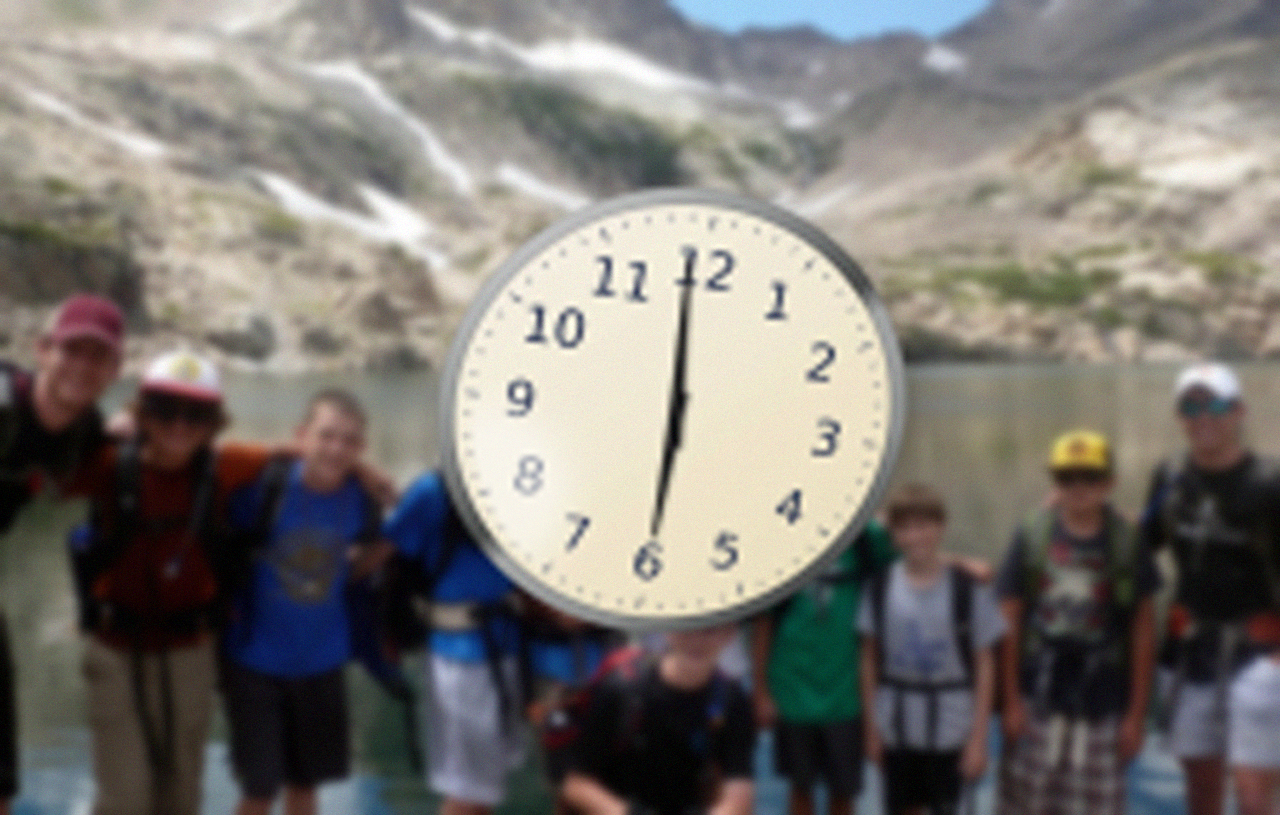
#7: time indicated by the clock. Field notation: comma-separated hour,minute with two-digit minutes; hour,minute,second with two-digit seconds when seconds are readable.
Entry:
5,59
